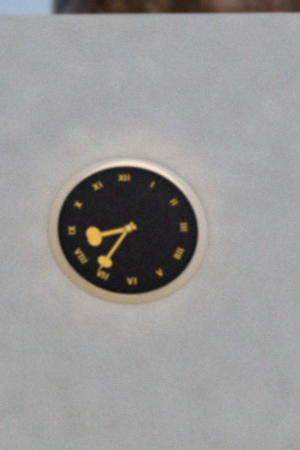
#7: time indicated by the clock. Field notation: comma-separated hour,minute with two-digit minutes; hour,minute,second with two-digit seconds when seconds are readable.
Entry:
8,36
